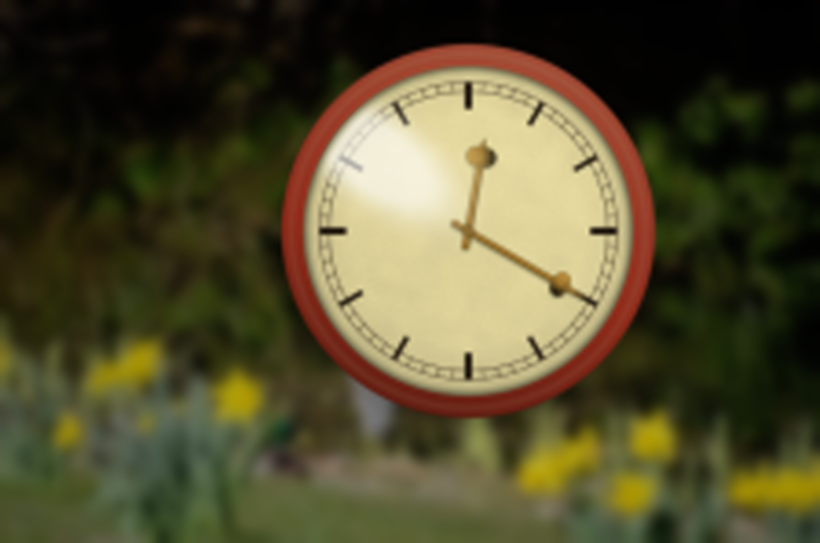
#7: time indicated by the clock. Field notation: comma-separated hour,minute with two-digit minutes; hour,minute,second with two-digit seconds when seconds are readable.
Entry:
12,20
